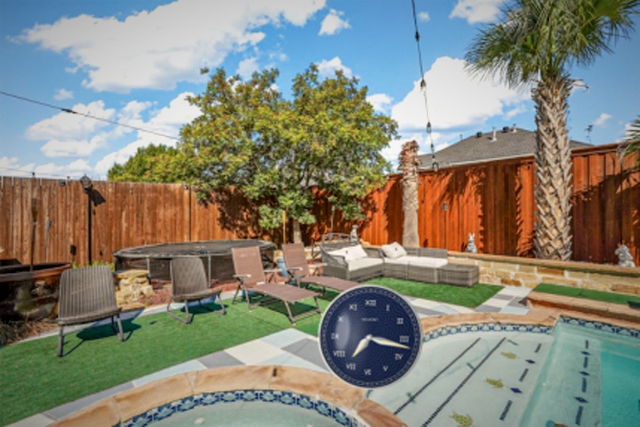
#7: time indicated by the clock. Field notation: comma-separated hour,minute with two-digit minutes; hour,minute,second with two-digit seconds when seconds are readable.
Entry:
7,17
